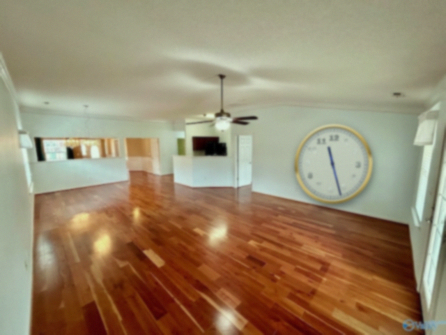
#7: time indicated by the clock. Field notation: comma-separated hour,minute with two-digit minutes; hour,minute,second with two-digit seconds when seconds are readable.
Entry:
11,27
